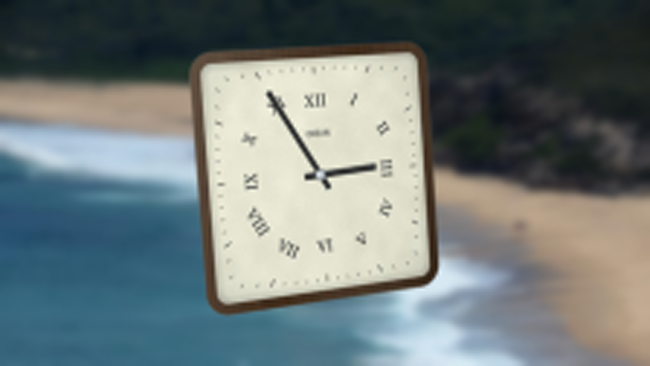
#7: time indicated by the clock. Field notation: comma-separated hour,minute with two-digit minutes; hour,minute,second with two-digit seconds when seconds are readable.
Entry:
2,55
